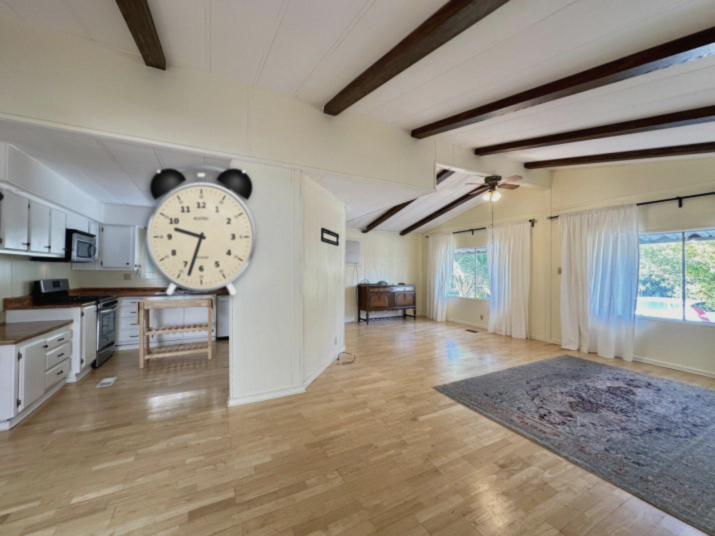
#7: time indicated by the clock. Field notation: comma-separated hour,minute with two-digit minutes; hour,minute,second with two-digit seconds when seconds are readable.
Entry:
9,33
